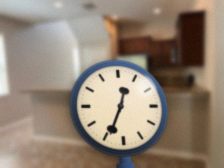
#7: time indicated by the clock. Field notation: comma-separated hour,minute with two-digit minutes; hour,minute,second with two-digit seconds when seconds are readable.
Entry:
12,34
